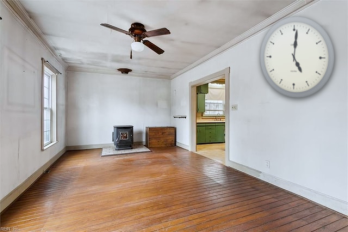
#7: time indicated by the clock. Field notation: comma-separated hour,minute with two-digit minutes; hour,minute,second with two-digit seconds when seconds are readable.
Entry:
5,01
